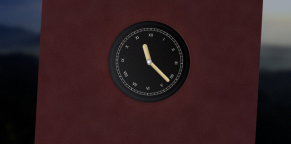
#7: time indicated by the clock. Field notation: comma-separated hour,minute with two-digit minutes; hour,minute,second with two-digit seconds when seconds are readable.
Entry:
11,22
